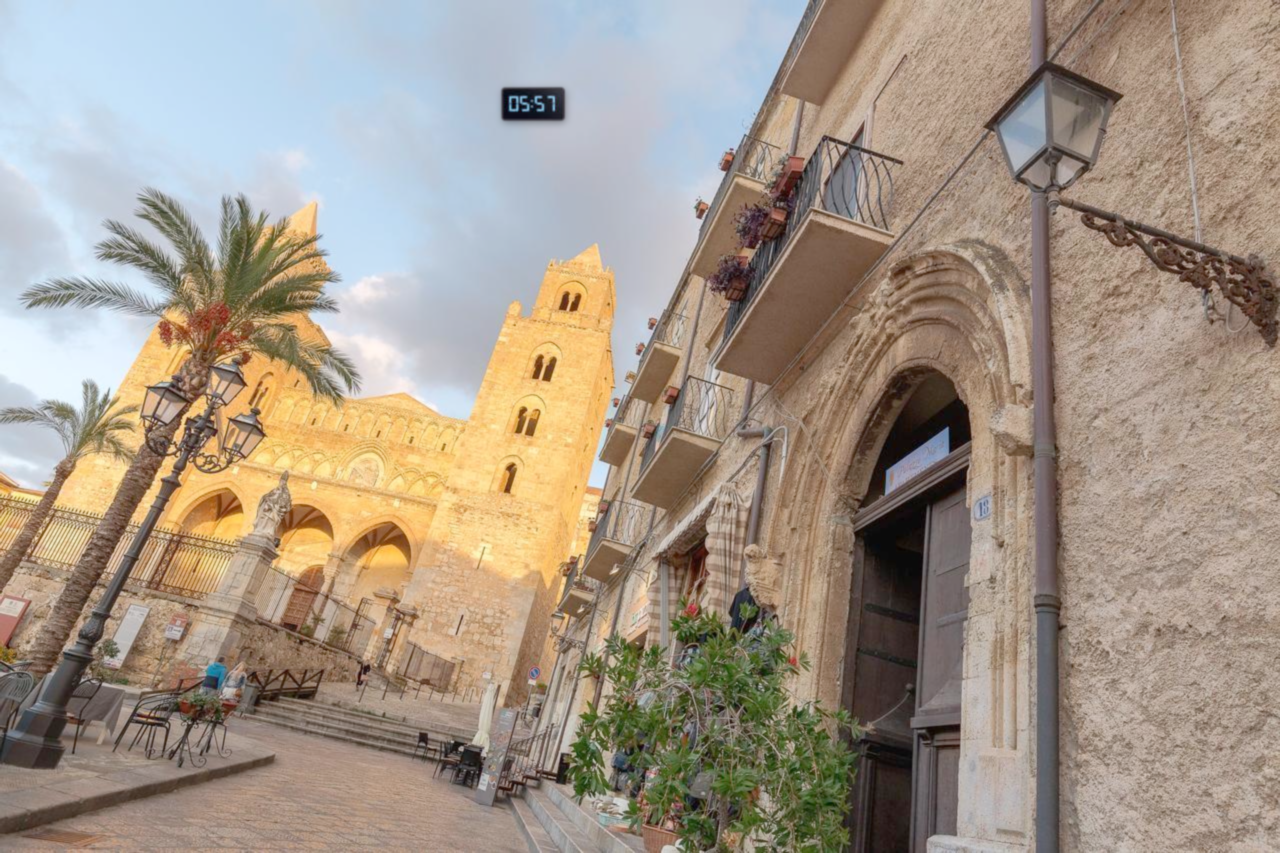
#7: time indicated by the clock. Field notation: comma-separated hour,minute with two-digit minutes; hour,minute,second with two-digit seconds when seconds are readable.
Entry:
5,57
